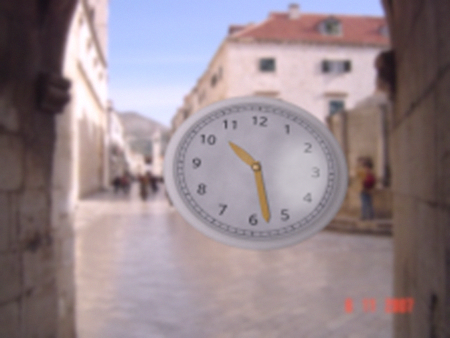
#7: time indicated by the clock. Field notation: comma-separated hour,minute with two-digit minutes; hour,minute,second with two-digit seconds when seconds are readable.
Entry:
10,28
